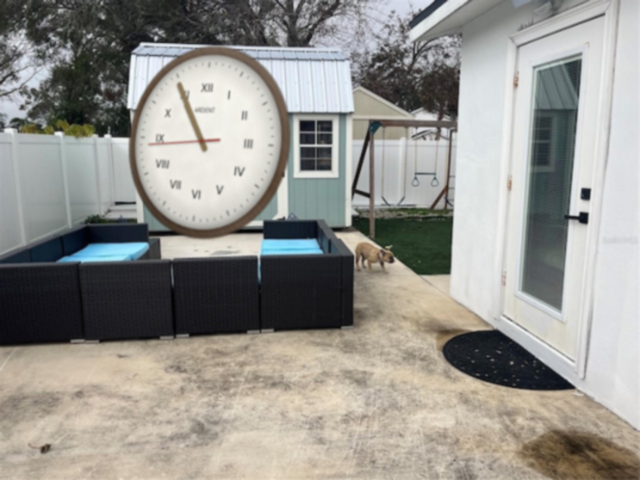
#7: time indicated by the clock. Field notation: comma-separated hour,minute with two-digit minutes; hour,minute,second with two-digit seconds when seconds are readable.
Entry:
10,54,44
